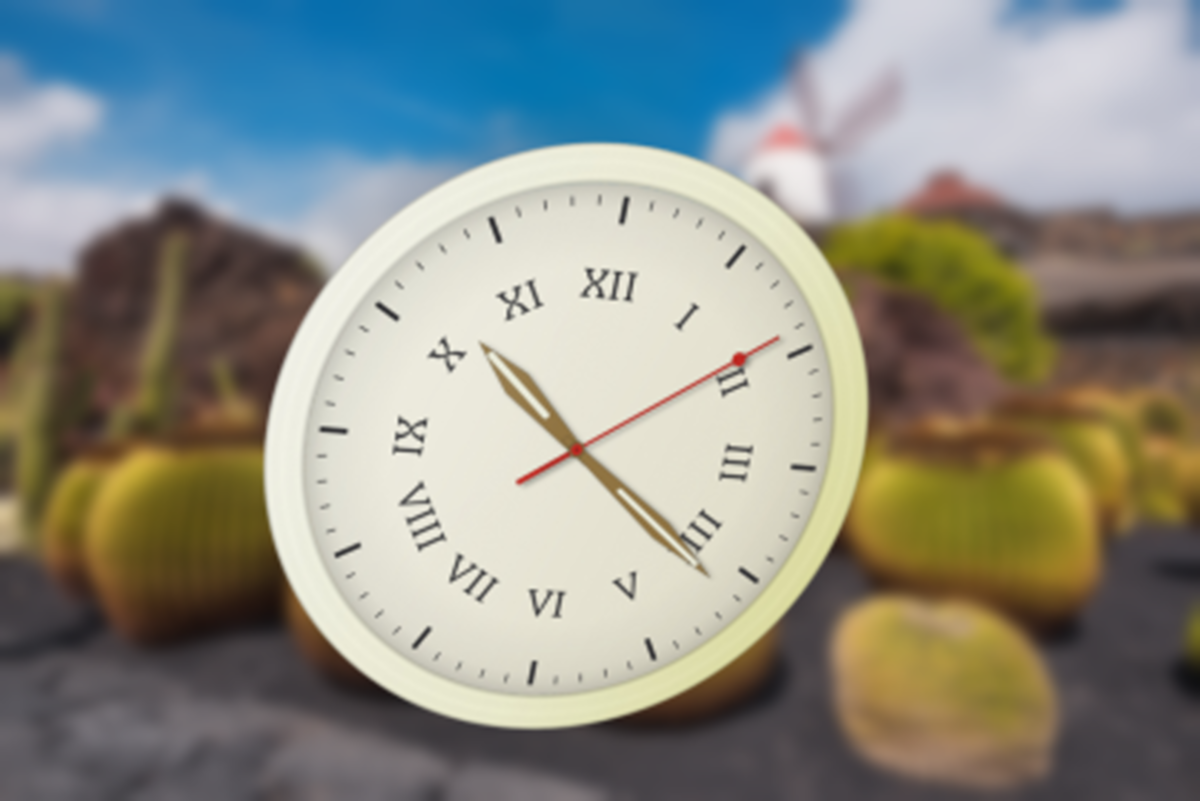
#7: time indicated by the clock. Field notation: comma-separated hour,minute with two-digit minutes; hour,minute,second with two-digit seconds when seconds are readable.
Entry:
10,21,09
